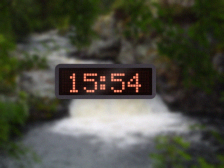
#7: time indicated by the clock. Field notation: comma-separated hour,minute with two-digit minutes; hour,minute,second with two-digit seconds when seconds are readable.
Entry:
15,54
